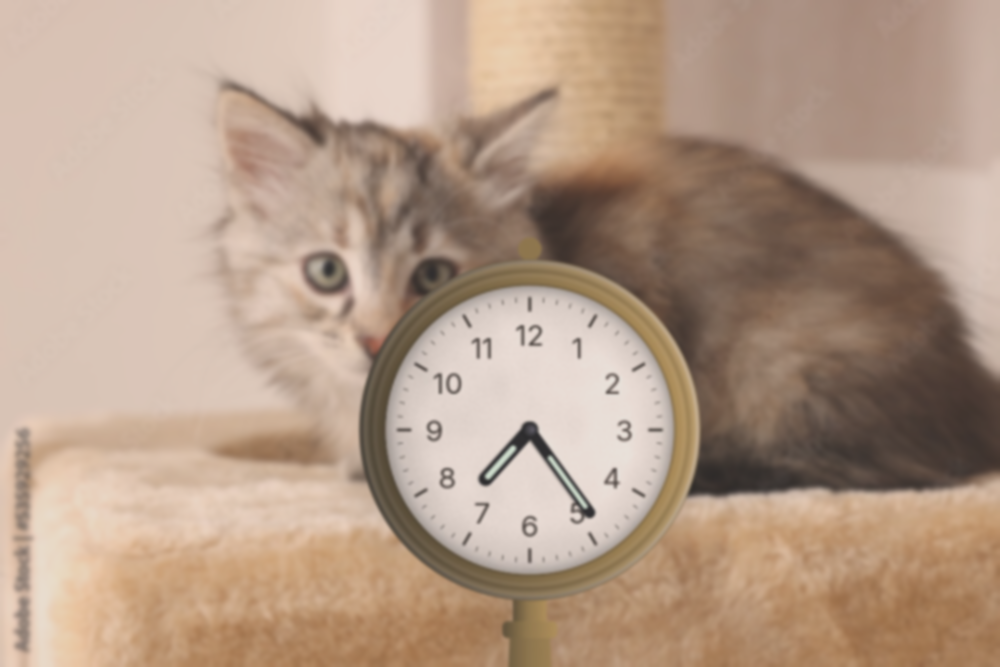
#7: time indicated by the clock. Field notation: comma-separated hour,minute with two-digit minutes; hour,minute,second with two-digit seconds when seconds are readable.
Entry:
7,24
